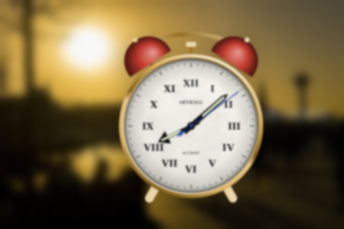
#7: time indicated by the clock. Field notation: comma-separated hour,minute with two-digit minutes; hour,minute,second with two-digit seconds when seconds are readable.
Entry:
8,08,09
